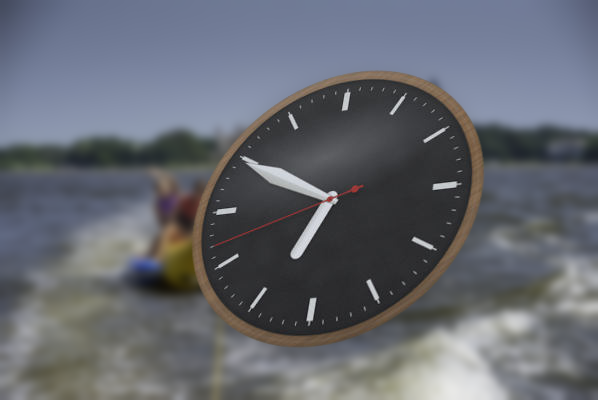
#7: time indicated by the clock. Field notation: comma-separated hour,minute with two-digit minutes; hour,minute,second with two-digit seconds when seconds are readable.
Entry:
6,49,42
